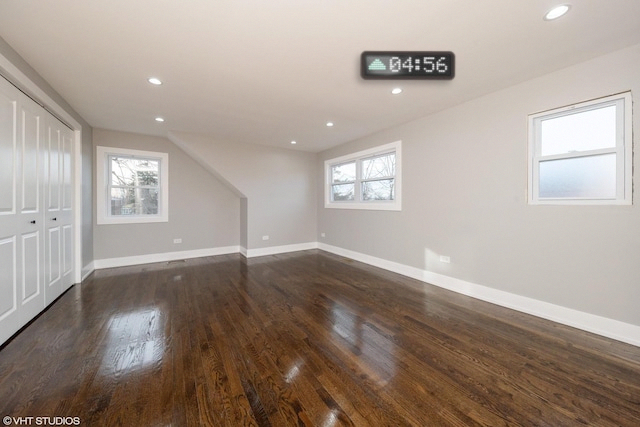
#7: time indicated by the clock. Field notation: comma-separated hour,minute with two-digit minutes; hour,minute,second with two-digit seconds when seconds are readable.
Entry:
4,56
